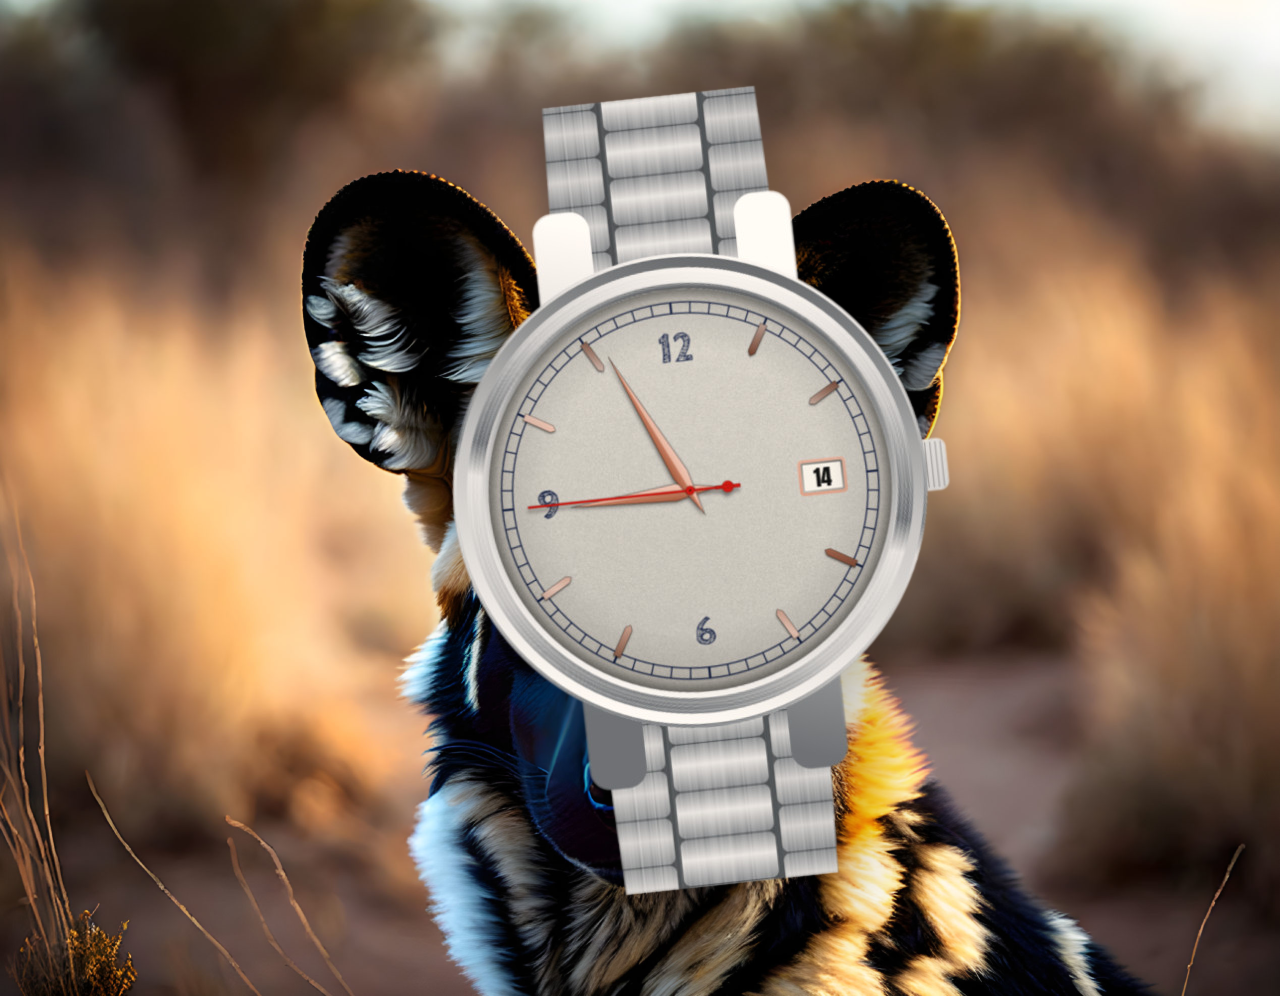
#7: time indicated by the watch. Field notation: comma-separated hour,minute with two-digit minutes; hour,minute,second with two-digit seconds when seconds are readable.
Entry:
8,55,45
